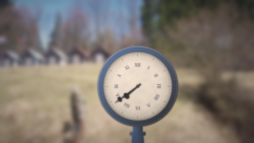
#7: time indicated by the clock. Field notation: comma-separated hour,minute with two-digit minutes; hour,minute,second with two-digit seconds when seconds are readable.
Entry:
7,39
